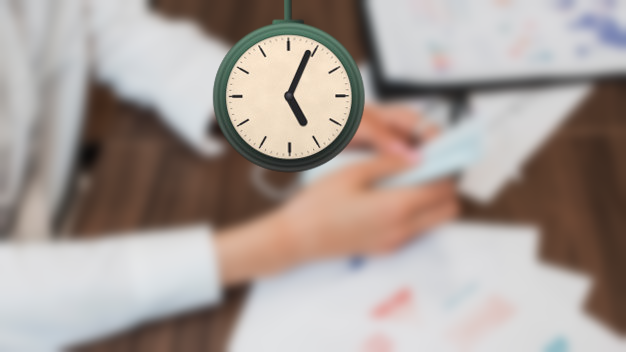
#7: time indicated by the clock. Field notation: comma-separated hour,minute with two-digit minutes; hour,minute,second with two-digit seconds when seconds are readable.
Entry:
5,04
